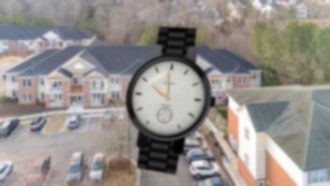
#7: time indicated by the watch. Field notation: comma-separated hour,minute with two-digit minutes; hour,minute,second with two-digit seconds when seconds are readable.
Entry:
9,59
